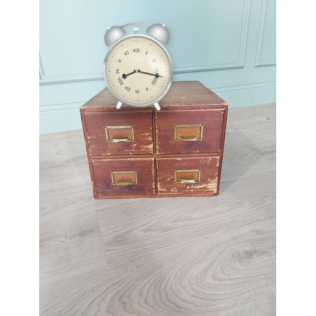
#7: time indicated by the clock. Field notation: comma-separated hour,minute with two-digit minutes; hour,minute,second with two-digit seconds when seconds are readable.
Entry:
8,17
